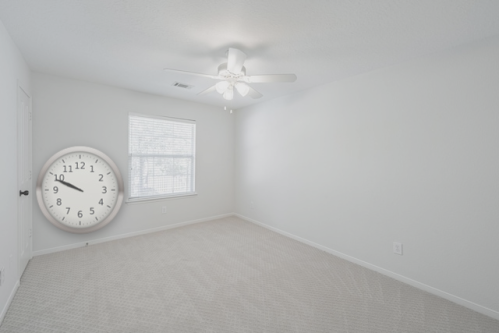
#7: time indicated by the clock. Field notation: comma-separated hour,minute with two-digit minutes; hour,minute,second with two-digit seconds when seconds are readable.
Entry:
9,49
